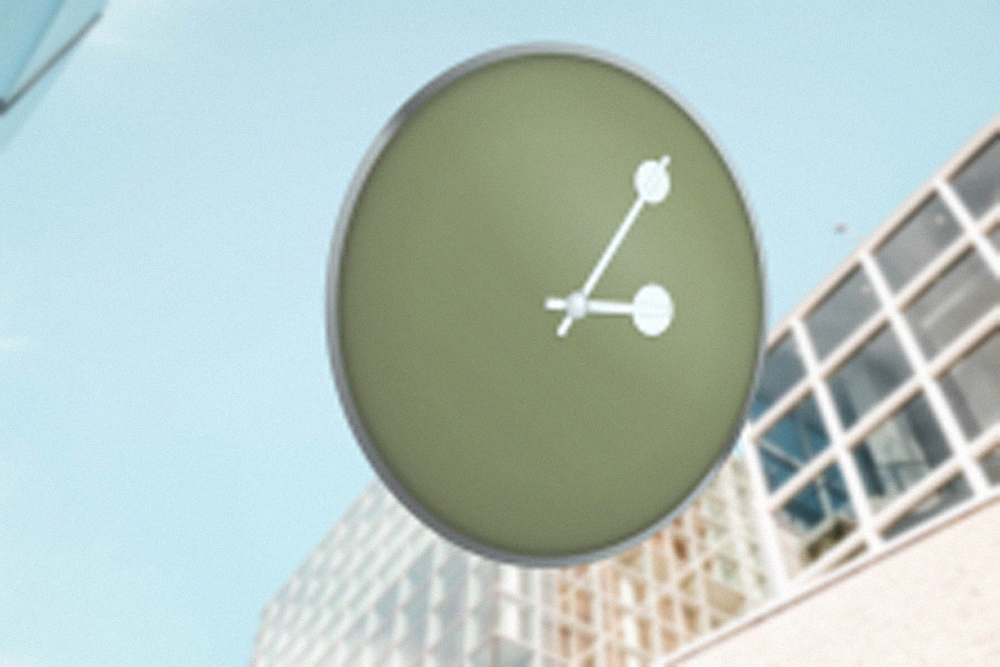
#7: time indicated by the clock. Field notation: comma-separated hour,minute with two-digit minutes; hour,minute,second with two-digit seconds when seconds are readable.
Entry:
3,06
